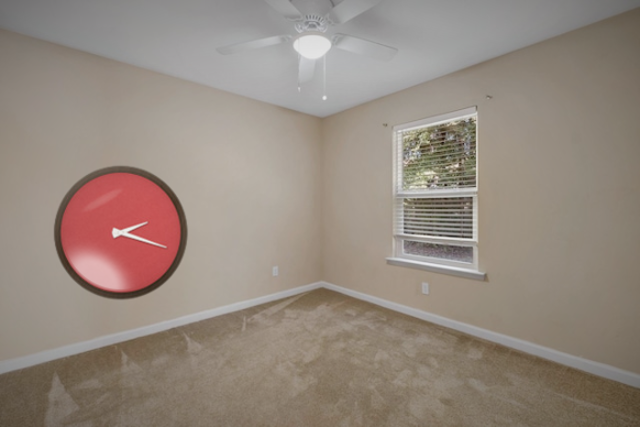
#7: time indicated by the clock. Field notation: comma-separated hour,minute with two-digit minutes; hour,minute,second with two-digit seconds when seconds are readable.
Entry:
2,18
